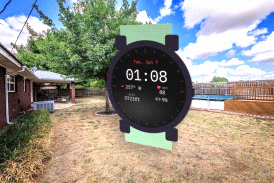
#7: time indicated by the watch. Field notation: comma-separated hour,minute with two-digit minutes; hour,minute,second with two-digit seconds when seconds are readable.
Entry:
1,08
